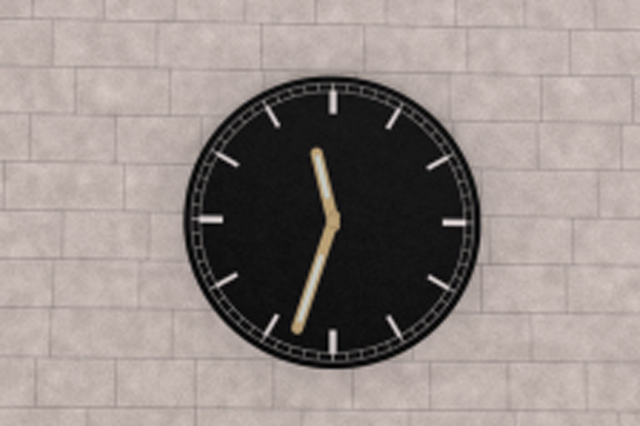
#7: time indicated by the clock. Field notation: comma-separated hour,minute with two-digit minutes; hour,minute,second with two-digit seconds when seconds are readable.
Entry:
11,33
